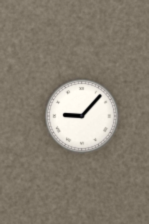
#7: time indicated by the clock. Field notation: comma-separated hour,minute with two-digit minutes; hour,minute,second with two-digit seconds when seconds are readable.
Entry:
9,07
